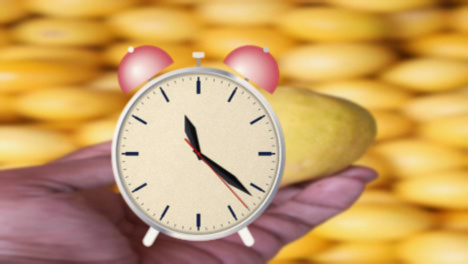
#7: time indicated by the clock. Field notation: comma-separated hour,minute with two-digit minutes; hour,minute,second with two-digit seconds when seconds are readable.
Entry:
11,21,23
